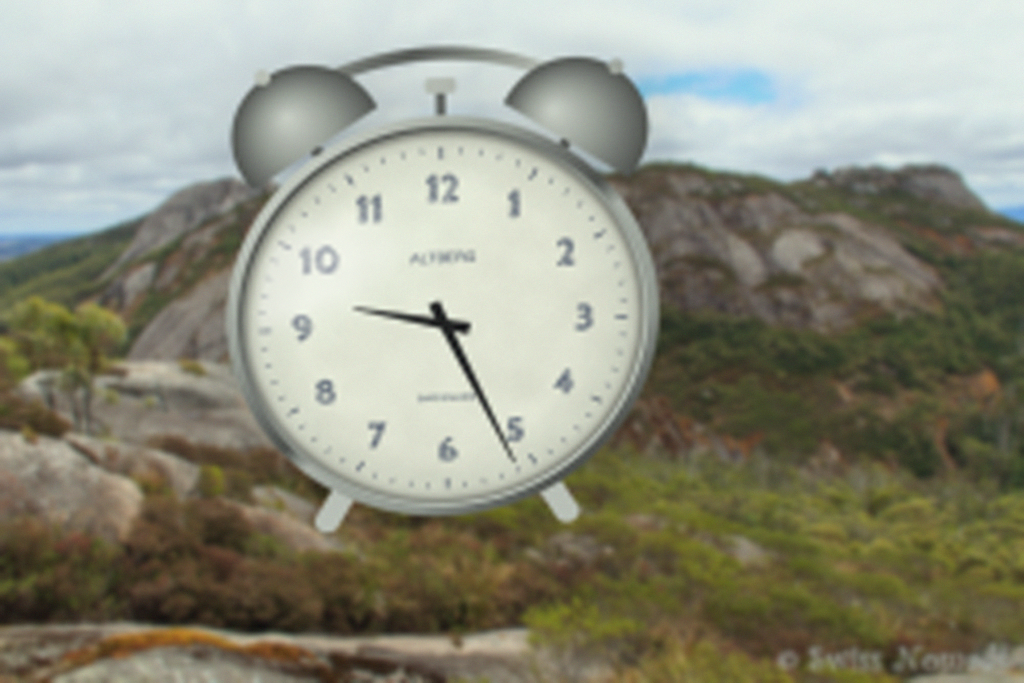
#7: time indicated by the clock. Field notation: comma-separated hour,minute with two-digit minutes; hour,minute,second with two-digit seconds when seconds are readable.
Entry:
9,26
